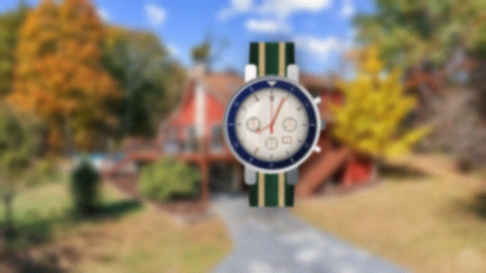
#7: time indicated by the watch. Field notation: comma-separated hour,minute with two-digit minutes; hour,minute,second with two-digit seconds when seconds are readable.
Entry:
8,04
